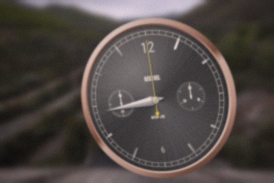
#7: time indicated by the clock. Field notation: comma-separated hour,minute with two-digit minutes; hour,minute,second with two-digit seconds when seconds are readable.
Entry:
8,44
